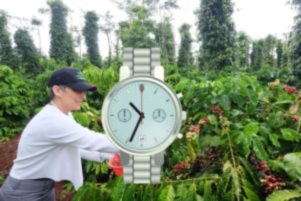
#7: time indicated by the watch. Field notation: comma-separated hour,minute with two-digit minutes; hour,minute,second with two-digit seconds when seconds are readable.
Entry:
10,34
